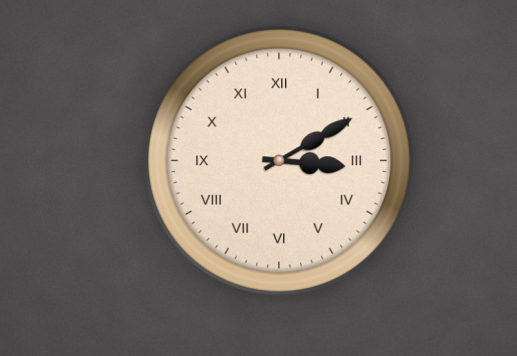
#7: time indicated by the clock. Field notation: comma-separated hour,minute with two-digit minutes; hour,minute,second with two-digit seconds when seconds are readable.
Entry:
3,10
